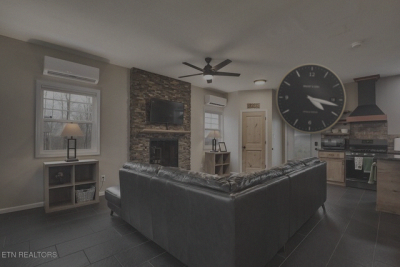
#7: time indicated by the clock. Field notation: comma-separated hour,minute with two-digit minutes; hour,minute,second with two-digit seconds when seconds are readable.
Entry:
4,17
